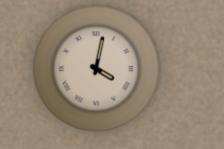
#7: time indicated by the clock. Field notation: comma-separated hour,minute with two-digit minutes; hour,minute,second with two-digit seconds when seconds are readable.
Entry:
4,02
